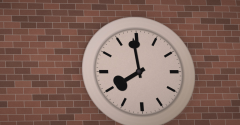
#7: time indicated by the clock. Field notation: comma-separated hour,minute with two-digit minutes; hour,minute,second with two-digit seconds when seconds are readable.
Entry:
7,59
